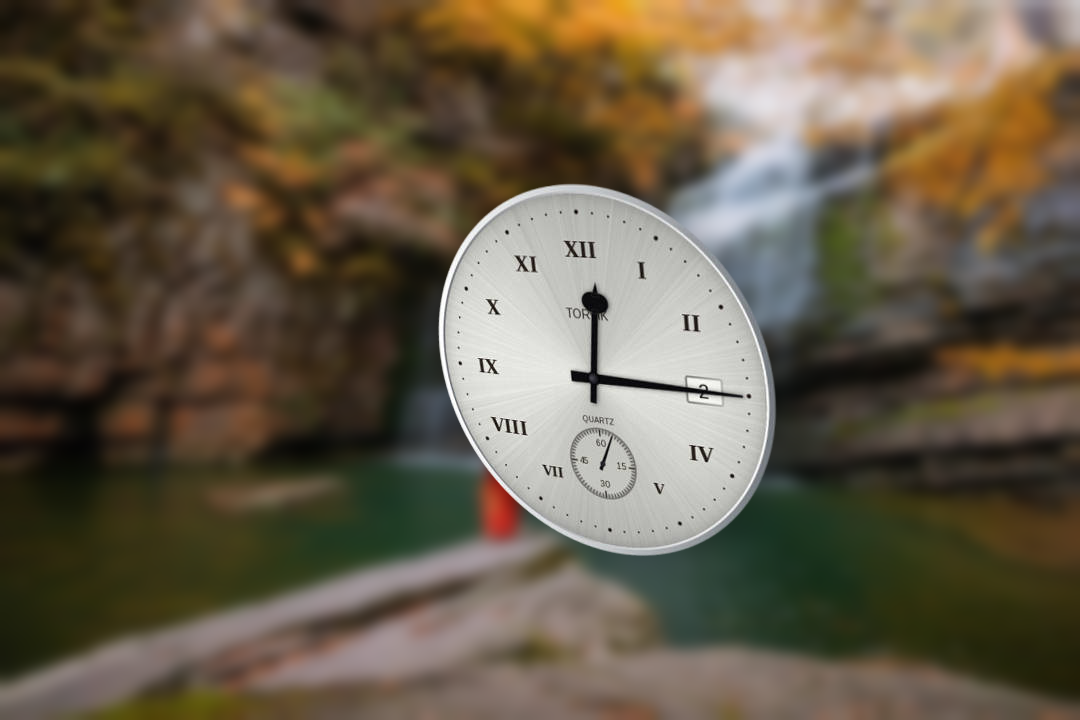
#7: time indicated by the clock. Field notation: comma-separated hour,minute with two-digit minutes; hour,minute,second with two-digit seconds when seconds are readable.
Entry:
12,15,04
